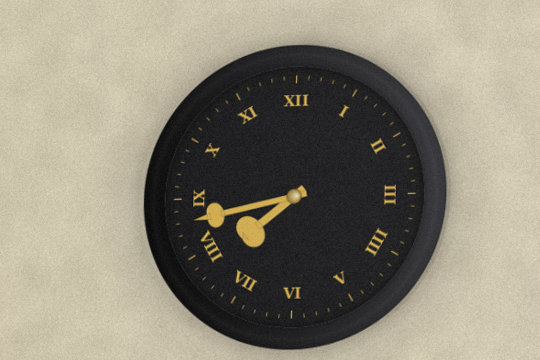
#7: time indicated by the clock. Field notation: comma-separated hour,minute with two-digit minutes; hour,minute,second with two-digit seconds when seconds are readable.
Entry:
7,43
